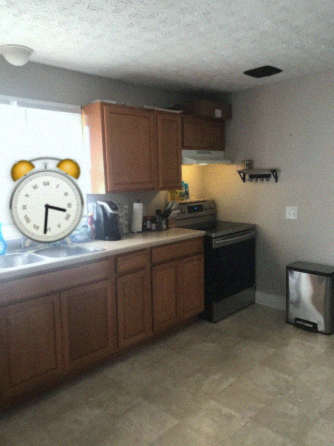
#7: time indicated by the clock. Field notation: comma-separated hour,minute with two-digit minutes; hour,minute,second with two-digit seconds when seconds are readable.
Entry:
3,31
